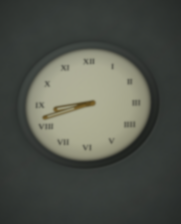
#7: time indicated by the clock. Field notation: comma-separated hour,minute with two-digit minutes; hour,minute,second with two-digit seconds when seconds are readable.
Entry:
8,42
